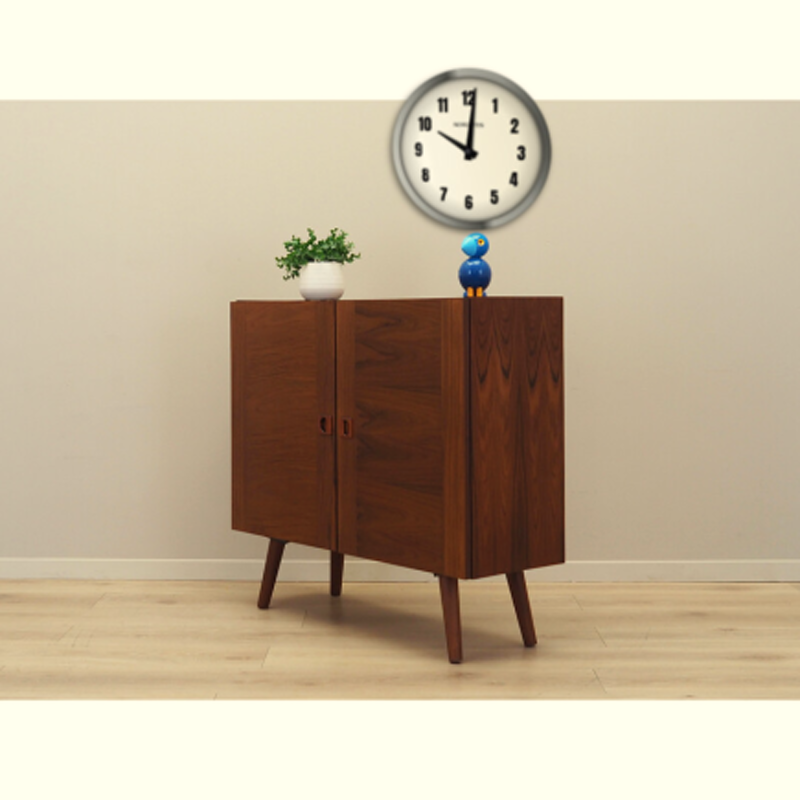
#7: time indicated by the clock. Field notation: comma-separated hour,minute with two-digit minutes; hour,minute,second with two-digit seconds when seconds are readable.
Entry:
10,01
